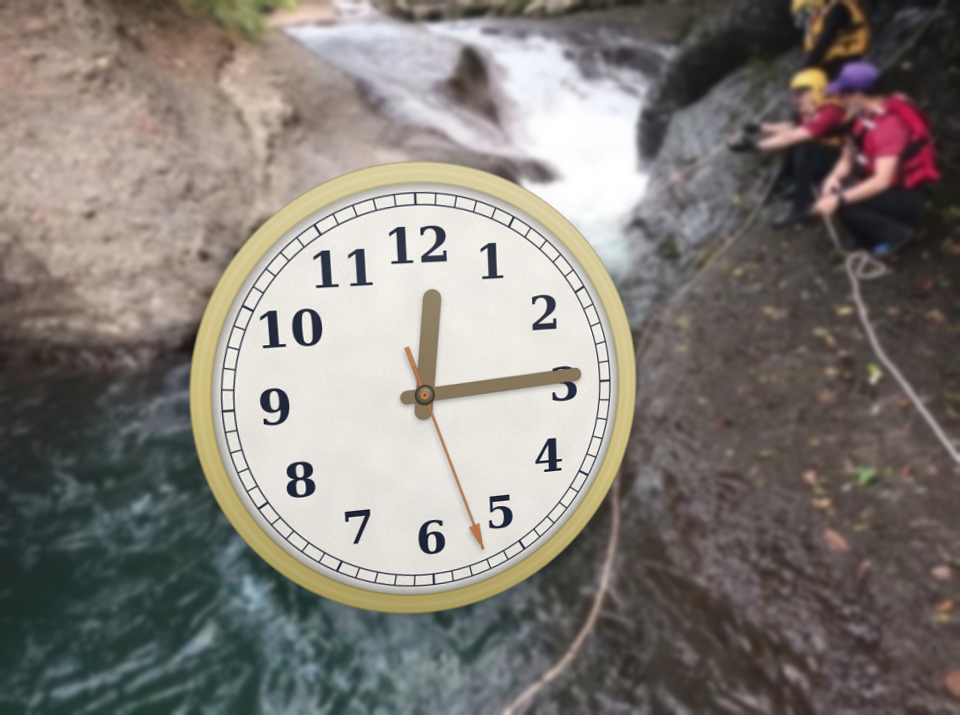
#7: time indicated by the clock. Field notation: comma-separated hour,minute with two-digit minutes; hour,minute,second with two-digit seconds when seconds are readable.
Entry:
12,14,27
